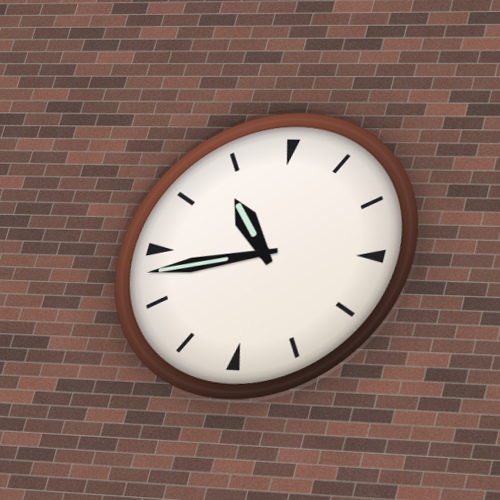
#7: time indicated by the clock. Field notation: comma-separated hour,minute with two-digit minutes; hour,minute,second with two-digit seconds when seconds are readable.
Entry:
10,43
